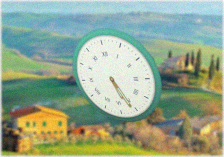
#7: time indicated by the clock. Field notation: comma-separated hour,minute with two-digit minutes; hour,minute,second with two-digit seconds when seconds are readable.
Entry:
5,26
